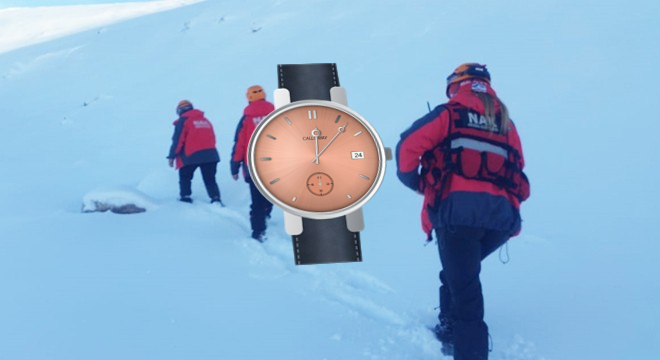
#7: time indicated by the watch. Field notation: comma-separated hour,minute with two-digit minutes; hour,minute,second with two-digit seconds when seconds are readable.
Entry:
12,07
